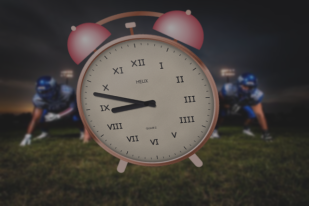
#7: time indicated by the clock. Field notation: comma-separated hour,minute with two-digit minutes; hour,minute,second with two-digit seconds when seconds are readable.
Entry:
8,48
